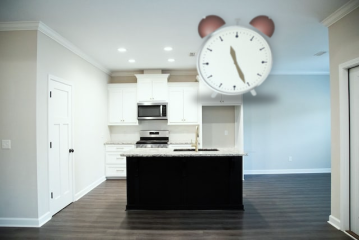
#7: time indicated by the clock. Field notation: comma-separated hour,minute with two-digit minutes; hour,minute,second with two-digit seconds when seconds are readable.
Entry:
11,26
